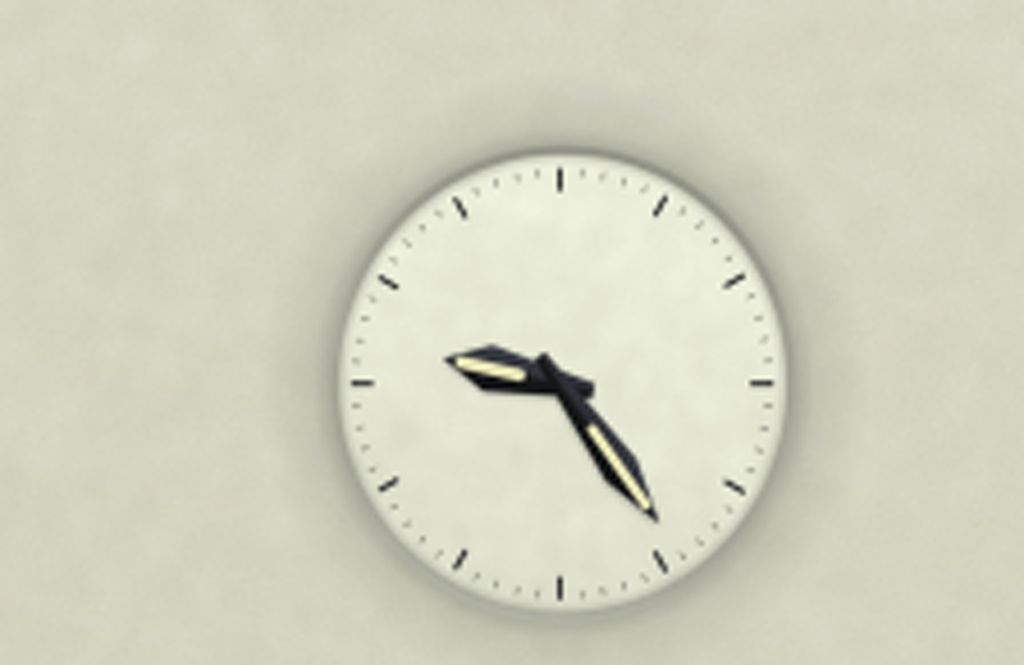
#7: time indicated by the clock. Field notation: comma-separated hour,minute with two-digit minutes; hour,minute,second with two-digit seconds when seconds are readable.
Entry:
9,24
